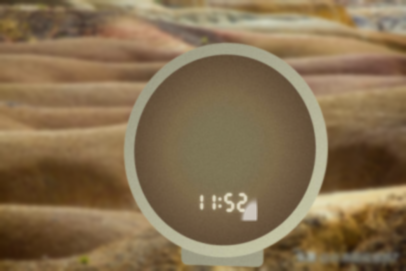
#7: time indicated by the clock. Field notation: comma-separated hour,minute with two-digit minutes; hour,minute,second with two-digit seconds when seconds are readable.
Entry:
11,52
